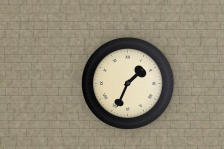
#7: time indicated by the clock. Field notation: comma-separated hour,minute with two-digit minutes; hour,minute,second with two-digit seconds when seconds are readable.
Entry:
1,34
